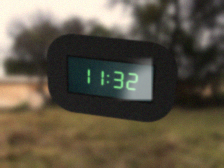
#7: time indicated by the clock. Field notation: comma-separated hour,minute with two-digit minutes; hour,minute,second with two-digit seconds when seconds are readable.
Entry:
11,32
